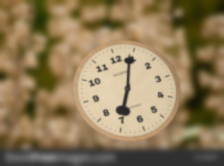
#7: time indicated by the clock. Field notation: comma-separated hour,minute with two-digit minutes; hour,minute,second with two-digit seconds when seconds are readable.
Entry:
7,04
